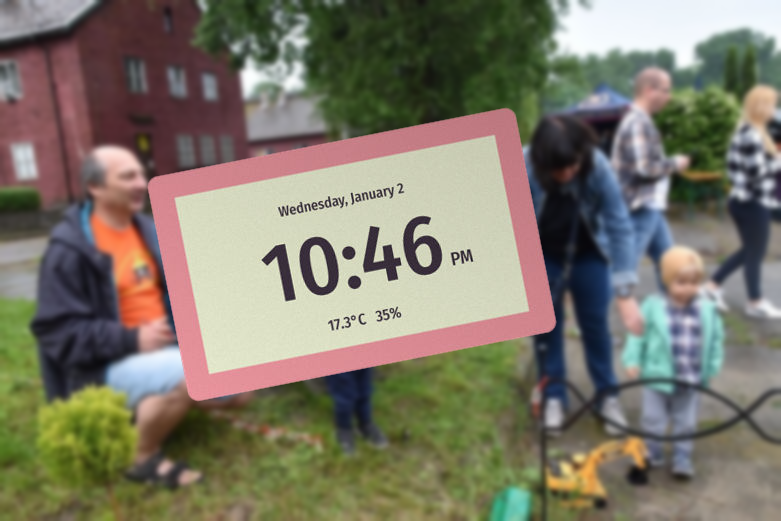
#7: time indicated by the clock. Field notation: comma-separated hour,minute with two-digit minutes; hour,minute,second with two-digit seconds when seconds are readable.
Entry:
10,46
